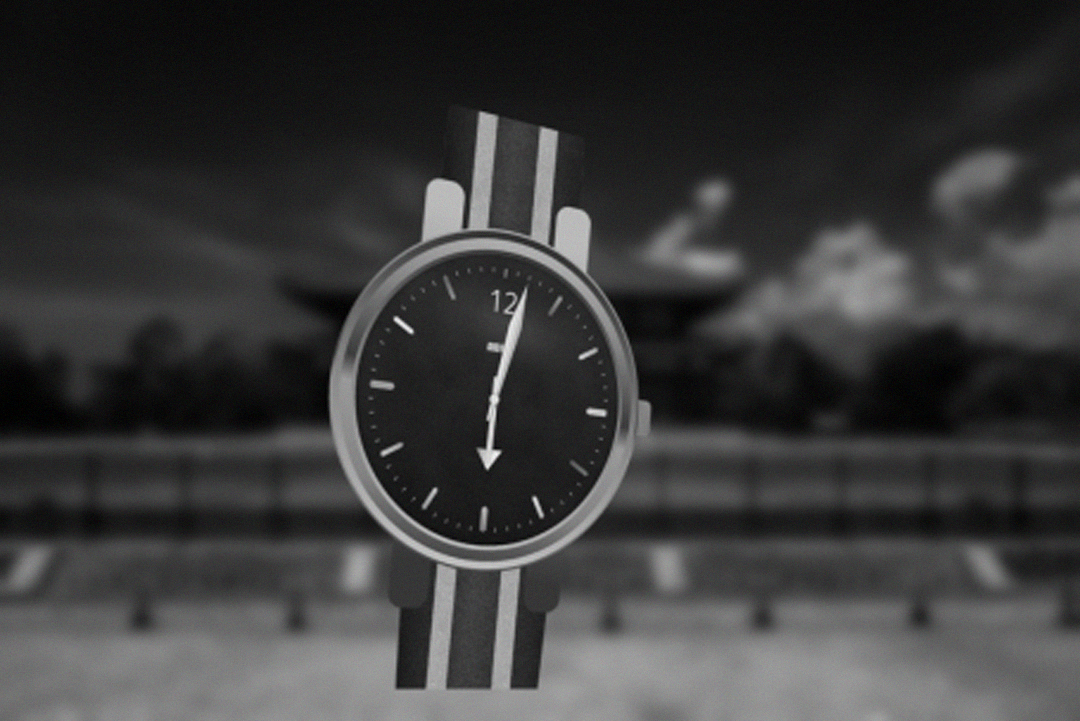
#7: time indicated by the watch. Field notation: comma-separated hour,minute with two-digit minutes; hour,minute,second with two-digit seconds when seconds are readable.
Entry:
6,02
